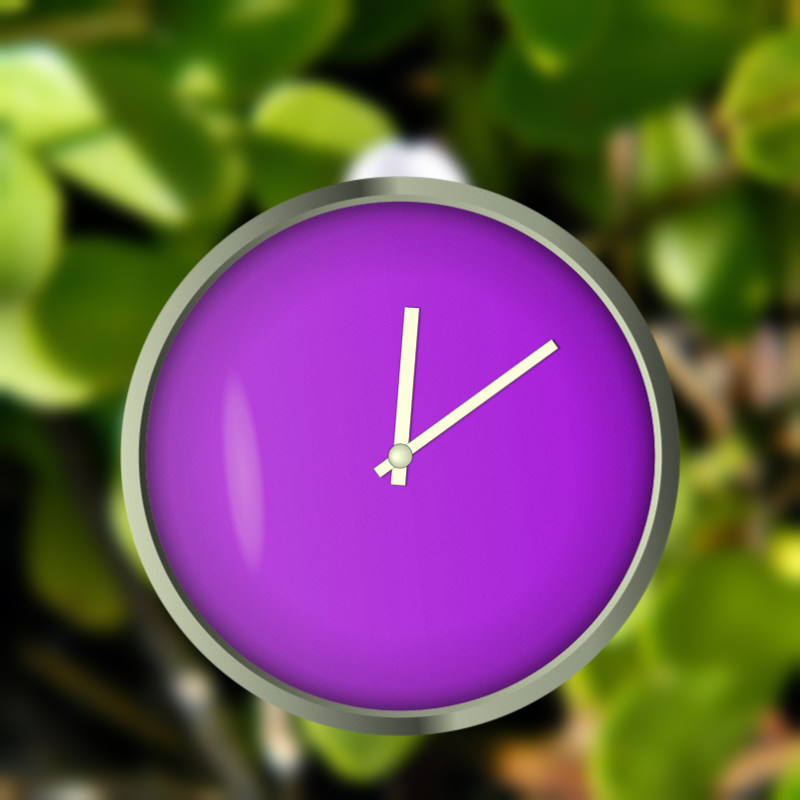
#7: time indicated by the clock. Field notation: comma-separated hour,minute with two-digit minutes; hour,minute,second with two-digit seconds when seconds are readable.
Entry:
12,09
